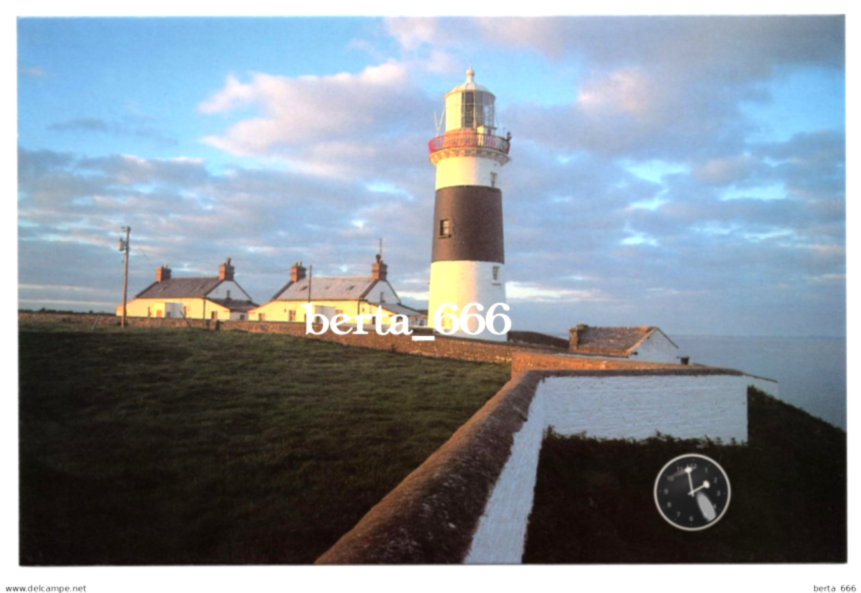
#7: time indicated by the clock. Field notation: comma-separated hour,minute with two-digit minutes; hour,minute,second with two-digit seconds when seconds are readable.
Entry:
1,58
